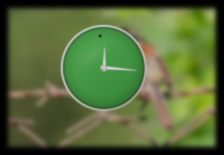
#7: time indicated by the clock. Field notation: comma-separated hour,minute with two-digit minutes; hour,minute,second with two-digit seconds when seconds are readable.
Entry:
12,17
